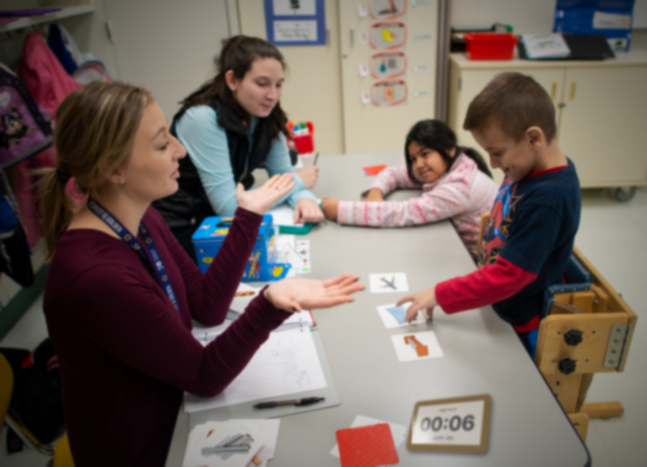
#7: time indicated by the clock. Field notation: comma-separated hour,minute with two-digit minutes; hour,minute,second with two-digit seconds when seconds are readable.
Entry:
0,06
